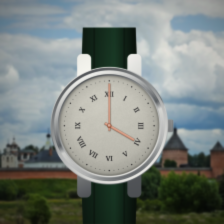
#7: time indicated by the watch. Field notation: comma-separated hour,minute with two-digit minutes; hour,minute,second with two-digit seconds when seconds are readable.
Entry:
4,00
